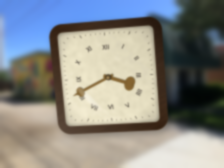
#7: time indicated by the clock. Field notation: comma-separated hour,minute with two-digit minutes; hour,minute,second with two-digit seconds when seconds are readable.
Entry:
3,41
